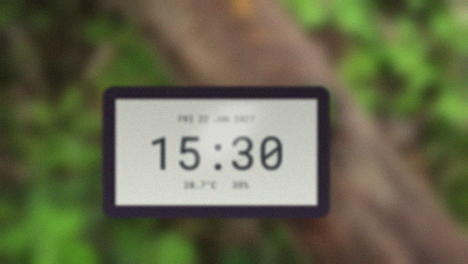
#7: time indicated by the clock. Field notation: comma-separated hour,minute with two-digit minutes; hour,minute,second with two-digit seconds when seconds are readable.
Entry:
15,30
